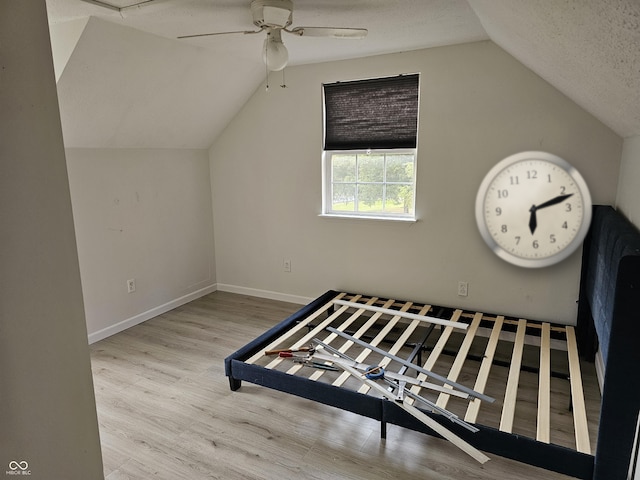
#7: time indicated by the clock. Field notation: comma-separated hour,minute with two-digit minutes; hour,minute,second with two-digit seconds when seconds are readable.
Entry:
6,12
